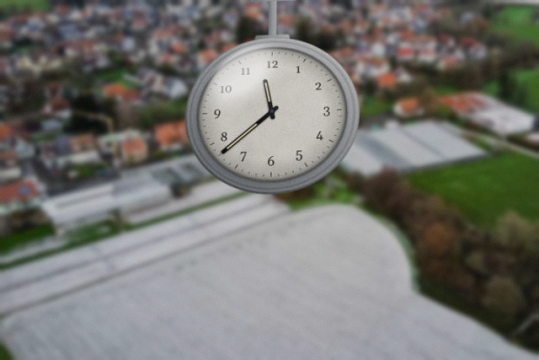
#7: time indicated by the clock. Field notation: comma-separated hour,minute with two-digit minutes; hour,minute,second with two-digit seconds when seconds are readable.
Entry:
11,38
